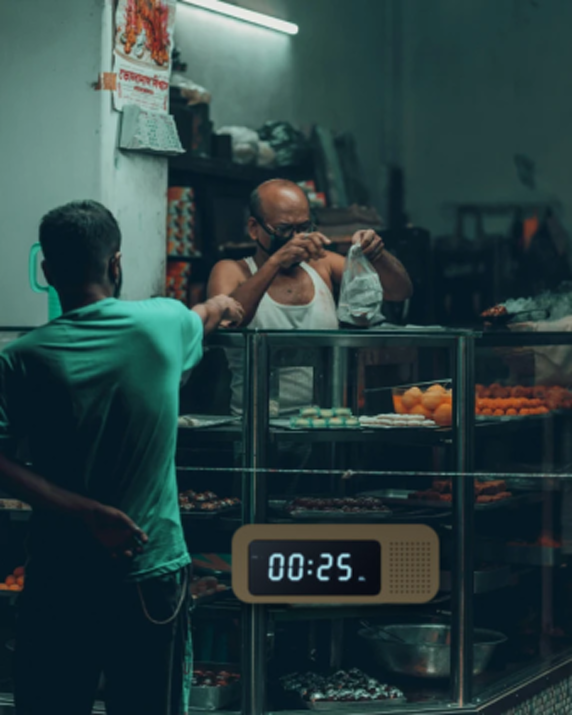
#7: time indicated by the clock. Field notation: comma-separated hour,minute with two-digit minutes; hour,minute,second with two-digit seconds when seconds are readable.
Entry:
0,25
